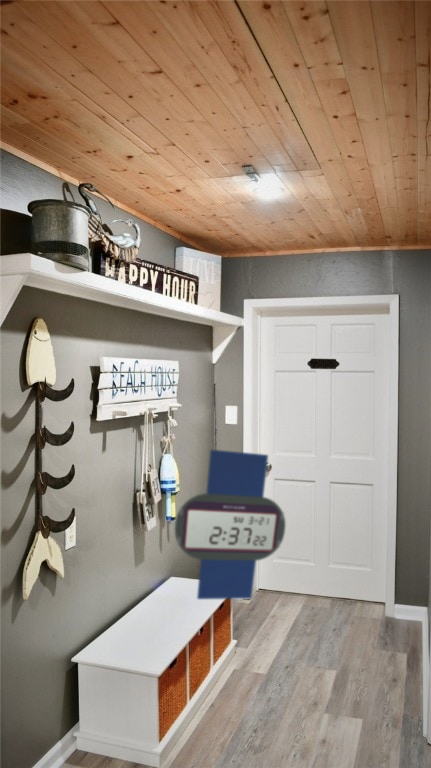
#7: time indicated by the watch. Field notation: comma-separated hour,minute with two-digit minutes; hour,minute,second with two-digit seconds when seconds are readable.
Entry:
2,37
